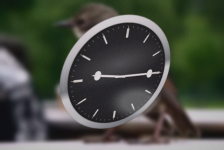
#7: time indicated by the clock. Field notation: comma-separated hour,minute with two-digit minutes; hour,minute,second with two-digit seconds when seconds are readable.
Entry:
9,15
